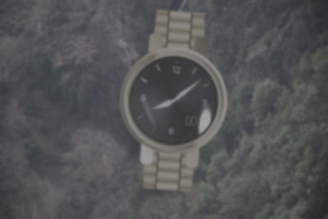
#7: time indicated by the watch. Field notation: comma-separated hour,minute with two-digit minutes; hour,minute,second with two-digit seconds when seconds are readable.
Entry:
8,08
